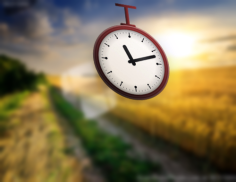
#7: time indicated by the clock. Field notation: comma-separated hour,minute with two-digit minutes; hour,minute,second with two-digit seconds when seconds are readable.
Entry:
11,12
